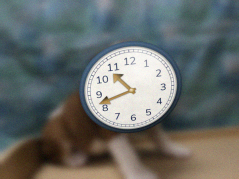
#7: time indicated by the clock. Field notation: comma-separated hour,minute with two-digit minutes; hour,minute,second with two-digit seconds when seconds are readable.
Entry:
10,42
